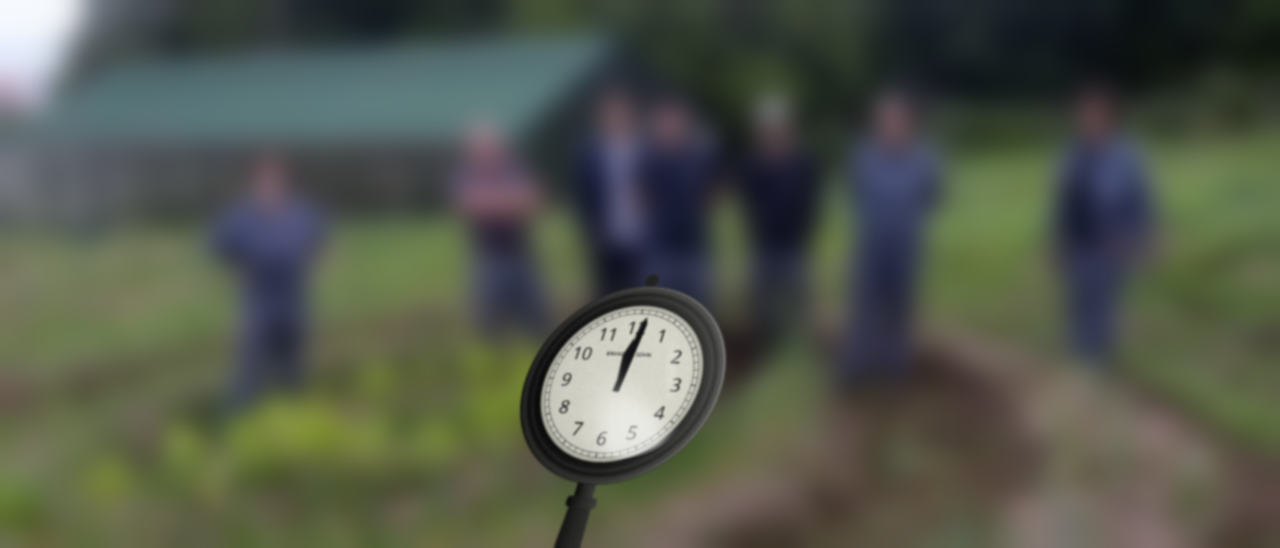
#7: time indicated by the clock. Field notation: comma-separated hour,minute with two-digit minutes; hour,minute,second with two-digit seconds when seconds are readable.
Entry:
12,01
